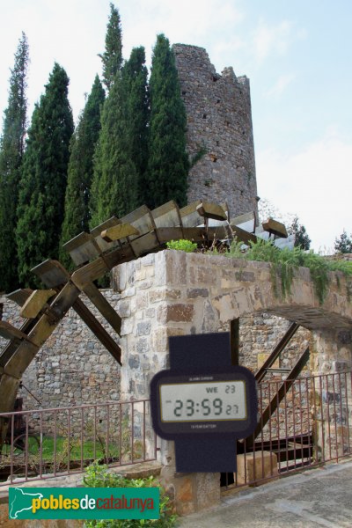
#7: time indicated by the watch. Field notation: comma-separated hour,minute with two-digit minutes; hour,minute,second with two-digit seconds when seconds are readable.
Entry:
23,59,27
